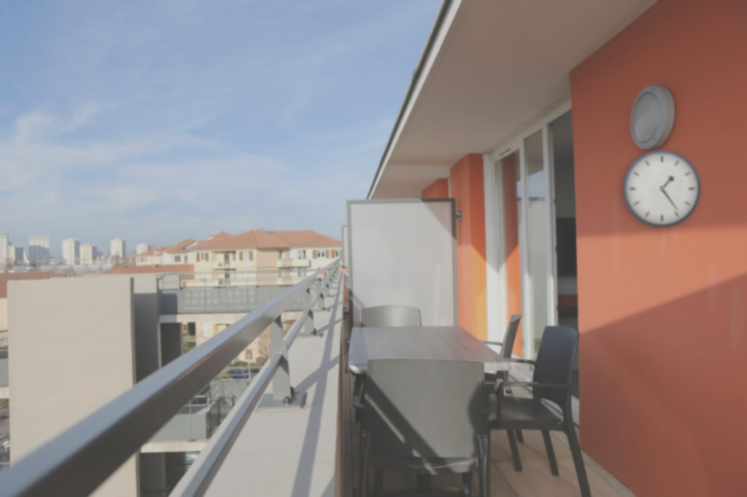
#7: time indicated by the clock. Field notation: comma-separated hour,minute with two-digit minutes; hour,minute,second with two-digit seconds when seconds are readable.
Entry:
1,24
